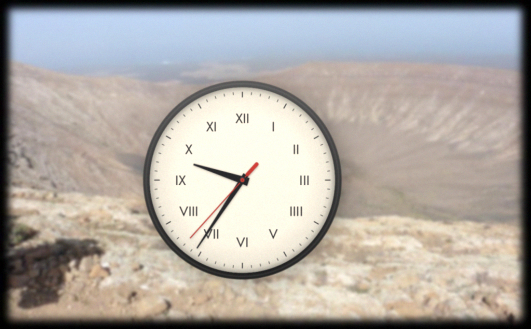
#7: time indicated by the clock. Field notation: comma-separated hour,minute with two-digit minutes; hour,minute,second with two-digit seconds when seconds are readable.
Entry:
9,35,37
